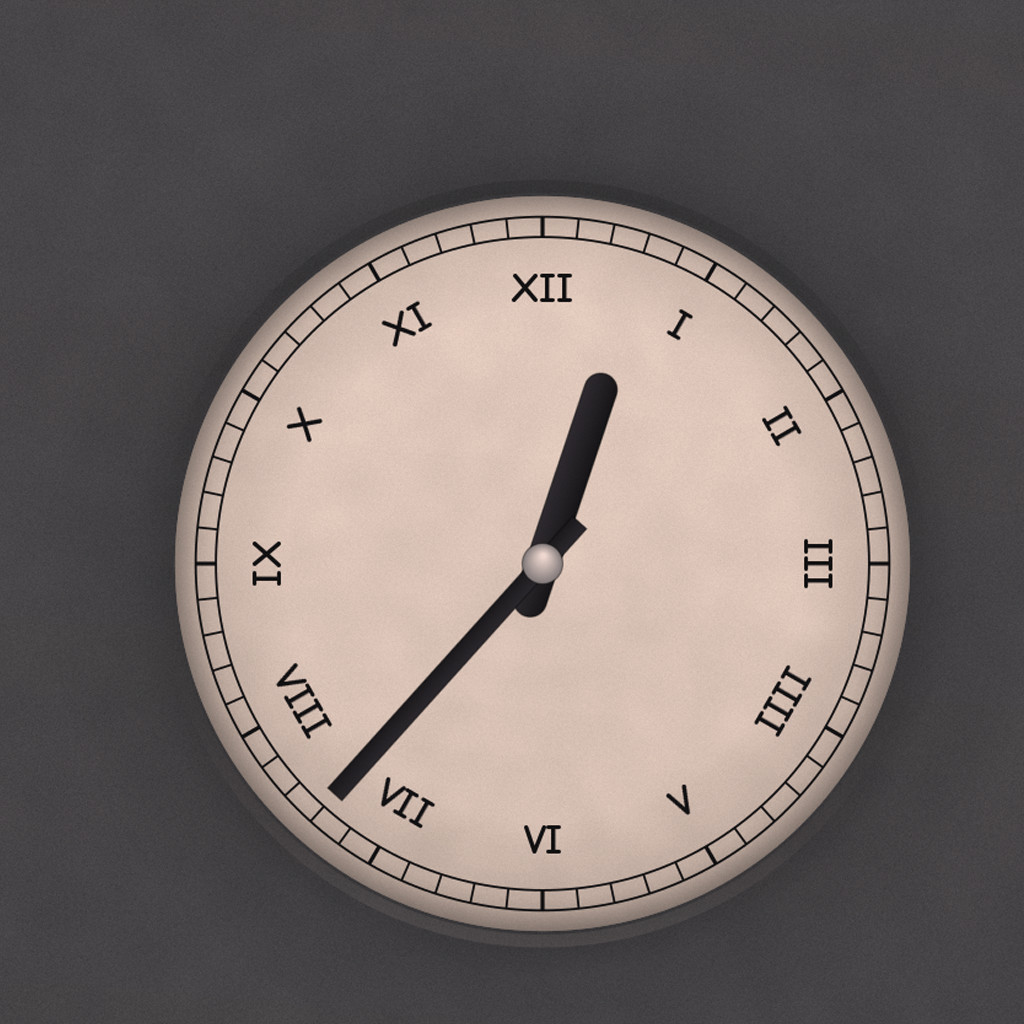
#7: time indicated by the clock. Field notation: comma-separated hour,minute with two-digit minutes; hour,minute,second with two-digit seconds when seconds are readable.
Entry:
12,37
